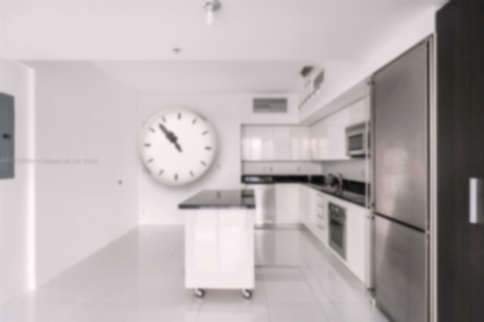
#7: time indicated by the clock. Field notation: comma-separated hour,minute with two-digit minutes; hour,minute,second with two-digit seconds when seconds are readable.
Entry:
10,53
